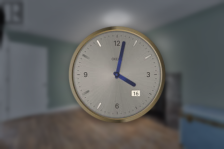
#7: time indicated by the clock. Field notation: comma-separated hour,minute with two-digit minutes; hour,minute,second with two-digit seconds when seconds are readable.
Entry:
4,02
